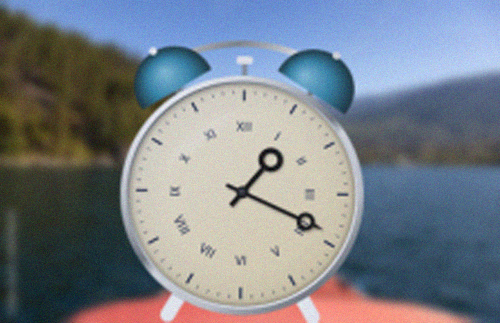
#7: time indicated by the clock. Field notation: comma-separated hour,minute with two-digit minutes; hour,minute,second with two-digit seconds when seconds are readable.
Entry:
1,19
